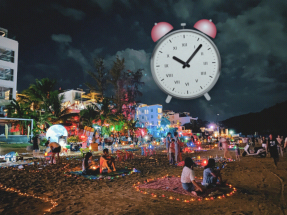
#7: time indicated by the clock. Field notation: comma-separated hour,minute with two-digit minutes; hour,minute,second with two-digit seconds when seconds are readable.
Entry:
10,07
